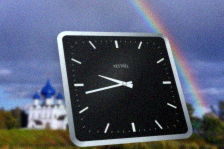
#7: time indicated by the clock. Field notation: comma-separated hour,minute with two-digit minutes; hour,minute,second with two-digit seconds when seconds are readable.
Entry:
9,43
